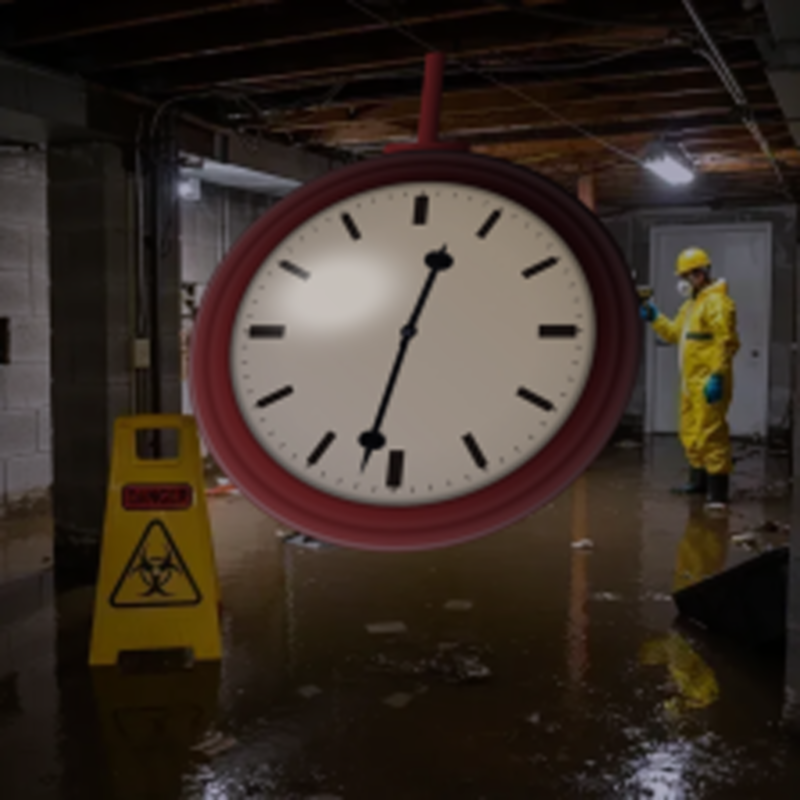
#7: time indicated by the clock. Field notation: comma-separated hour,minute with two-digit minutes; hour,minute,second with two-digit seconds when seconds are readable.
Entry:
12,32
